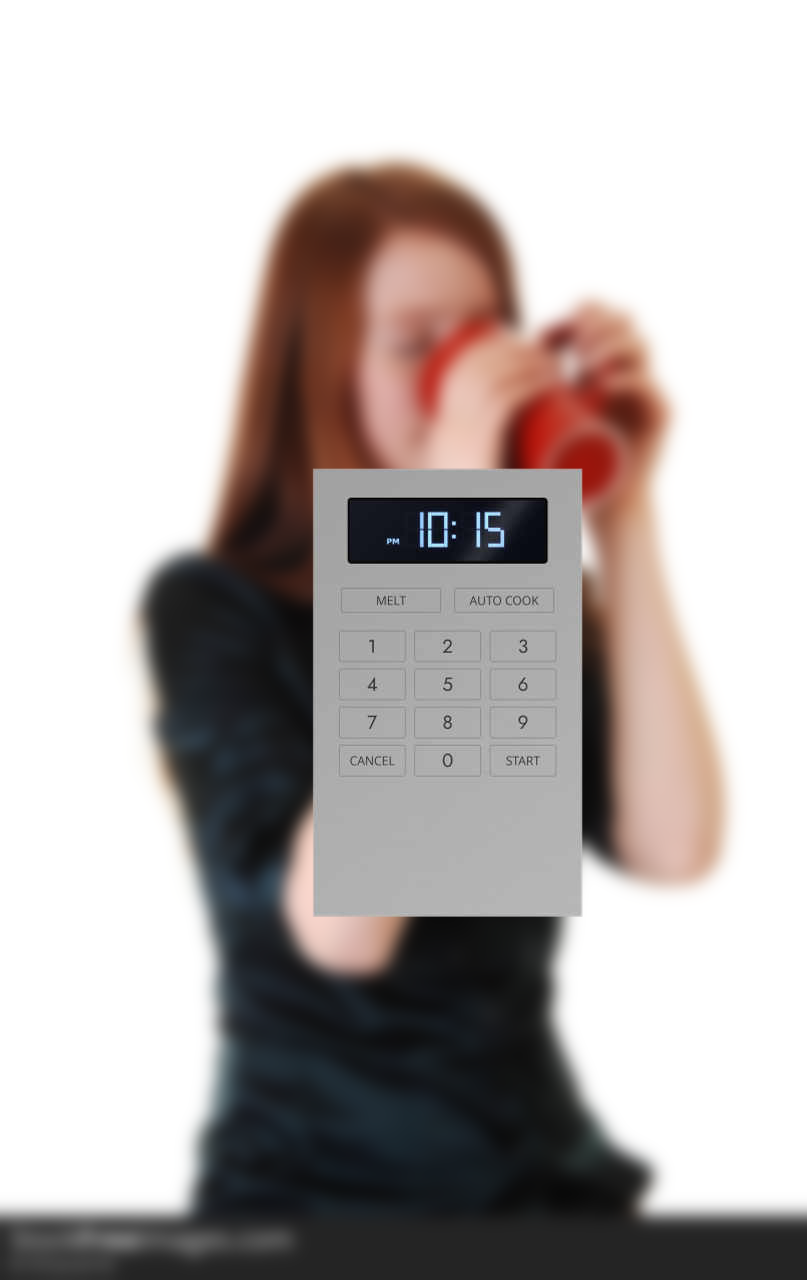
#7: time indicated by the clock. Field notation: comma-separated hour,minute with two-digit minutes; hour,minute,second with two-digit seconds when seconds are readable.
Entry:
10,15
